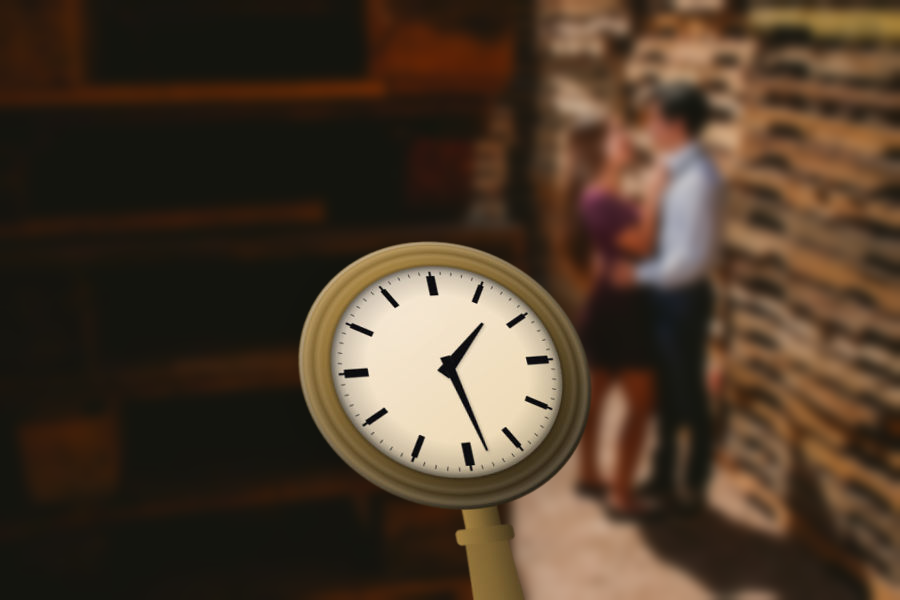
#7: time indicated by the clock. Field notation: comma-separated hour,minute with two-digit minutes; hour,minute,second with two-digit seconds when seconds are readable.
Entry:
1,28
